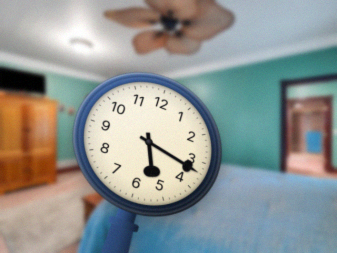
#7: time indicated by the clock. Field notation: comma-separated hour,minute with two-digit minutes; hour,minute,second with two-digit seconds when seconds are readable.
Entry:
5,17
